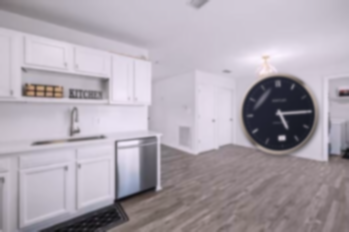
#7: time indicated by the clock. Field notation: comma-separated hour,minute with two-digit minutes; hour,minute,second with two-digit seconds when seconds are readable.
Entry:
5,15
